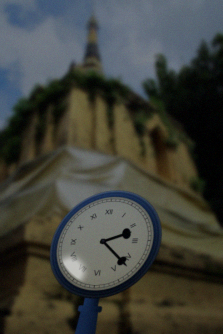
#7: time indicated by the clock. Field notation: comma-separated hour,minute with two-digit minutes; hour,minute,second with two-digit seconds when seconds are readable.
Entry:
2,22
